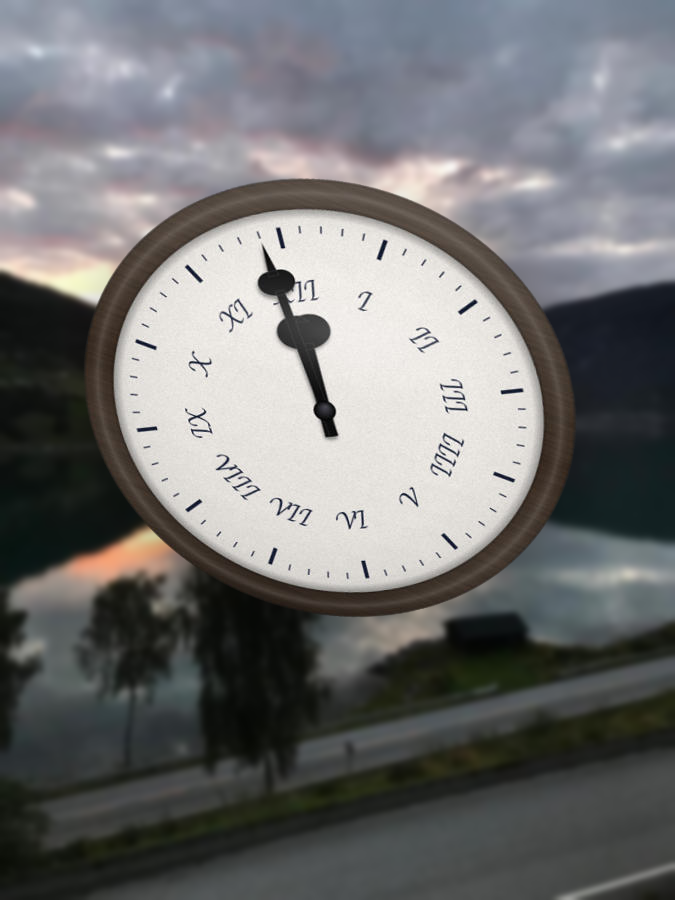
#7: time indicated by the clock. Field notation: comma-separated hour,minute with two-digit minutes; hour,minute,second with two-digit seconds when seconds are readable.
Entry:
11,59
